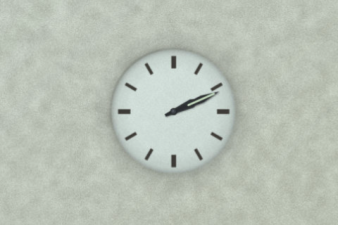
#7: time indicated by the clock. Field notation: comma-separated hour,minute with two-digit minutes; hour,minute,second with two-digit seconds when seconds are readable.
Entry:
2,11
